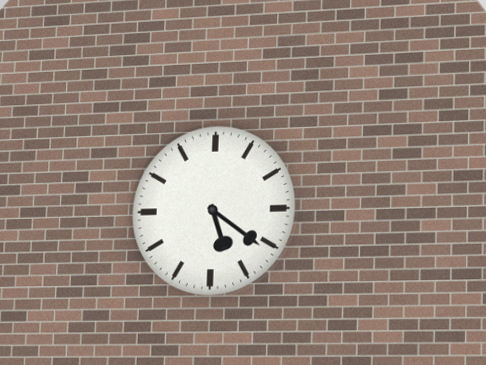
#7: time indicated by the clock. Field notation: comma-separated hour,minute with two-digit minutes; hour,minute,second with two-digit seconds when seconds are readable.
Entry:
5,21
